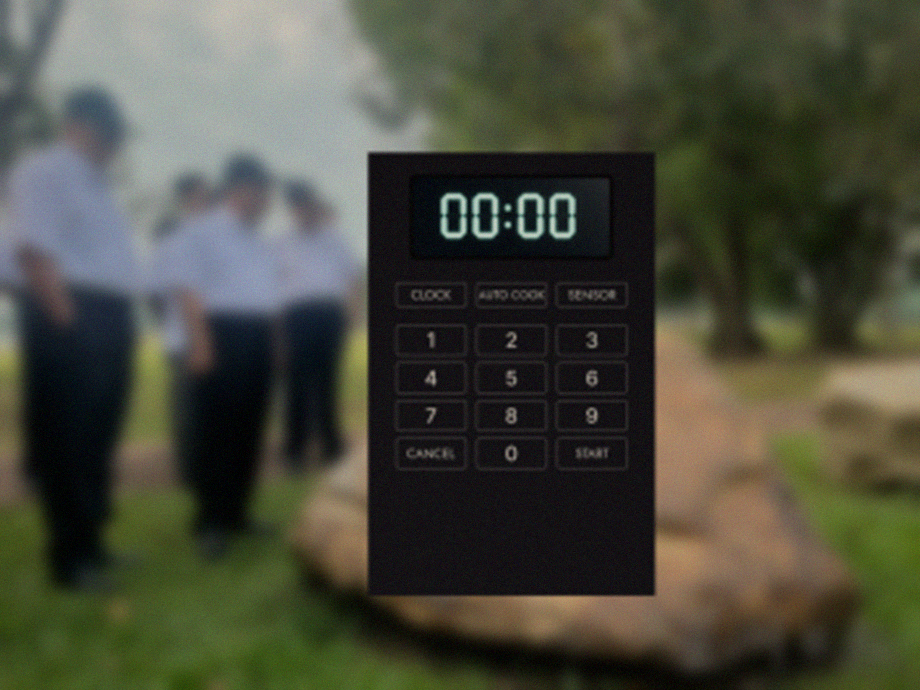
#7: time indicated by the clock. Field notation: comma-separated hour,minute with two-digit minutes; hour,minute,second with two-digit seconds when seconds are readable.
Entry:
0,00
